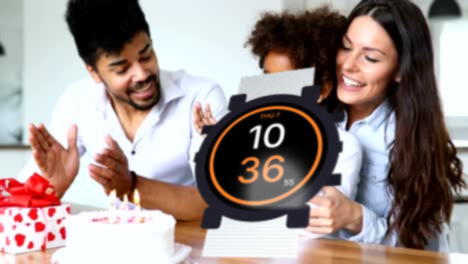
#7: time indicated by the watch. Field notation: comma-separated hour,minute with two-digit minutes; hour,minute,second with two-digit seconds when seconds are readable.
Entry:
10,36
